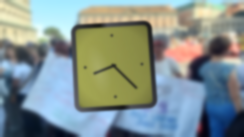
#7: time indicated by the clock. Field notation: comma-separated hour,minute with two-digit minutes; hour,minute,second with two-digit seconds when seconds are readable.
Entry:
8,23
